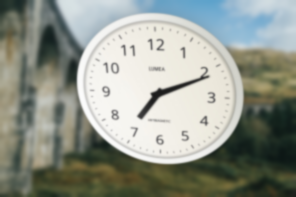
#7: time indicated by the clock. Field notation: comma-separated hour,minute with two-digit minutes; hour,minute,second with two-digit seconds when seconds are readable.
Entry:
7,11
